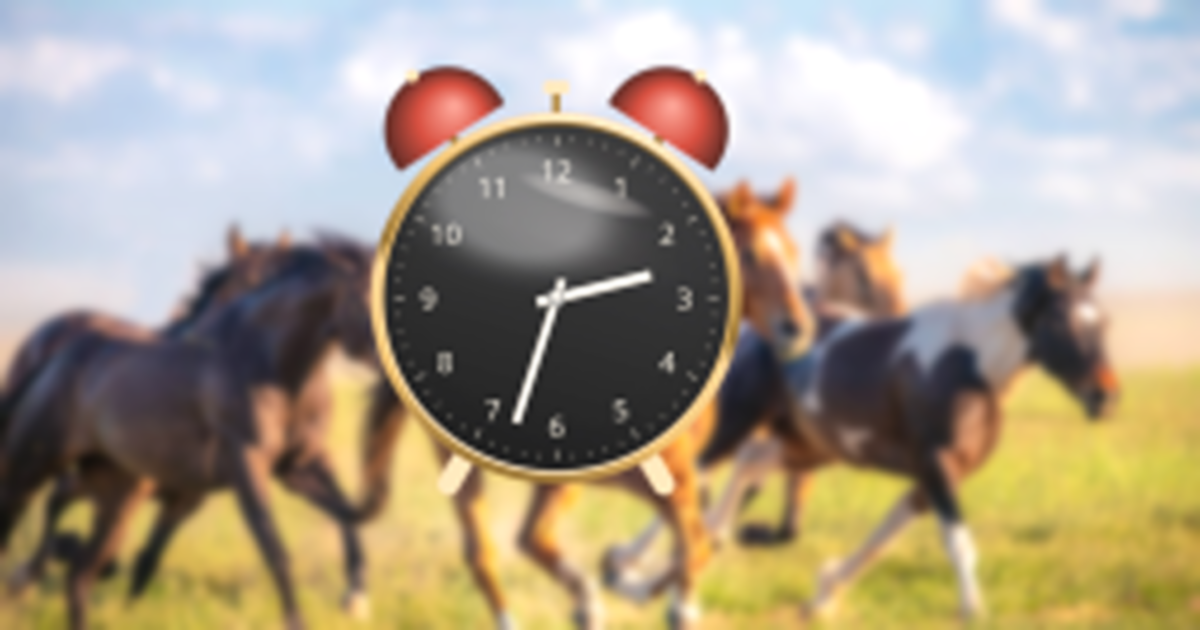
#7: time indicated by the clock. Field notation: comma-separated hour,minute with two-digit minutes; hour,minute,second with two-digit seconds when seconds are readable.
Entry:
2,33
